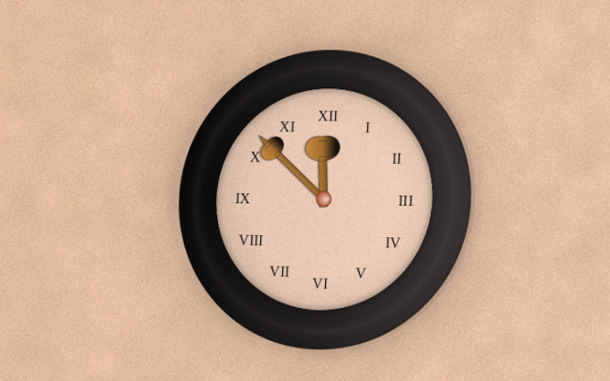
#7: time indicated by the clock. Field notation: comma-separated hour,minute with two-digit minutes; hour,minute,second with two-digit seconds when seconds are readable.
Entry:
11,52
